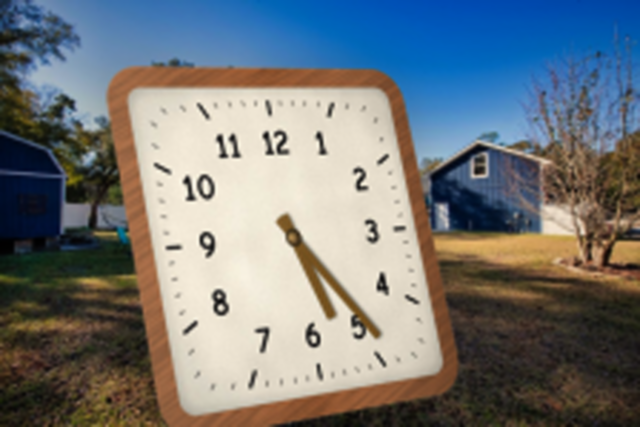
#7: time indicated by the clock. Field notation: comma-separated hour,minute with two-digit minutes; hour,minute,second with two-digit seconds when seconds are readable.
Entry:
5,24
